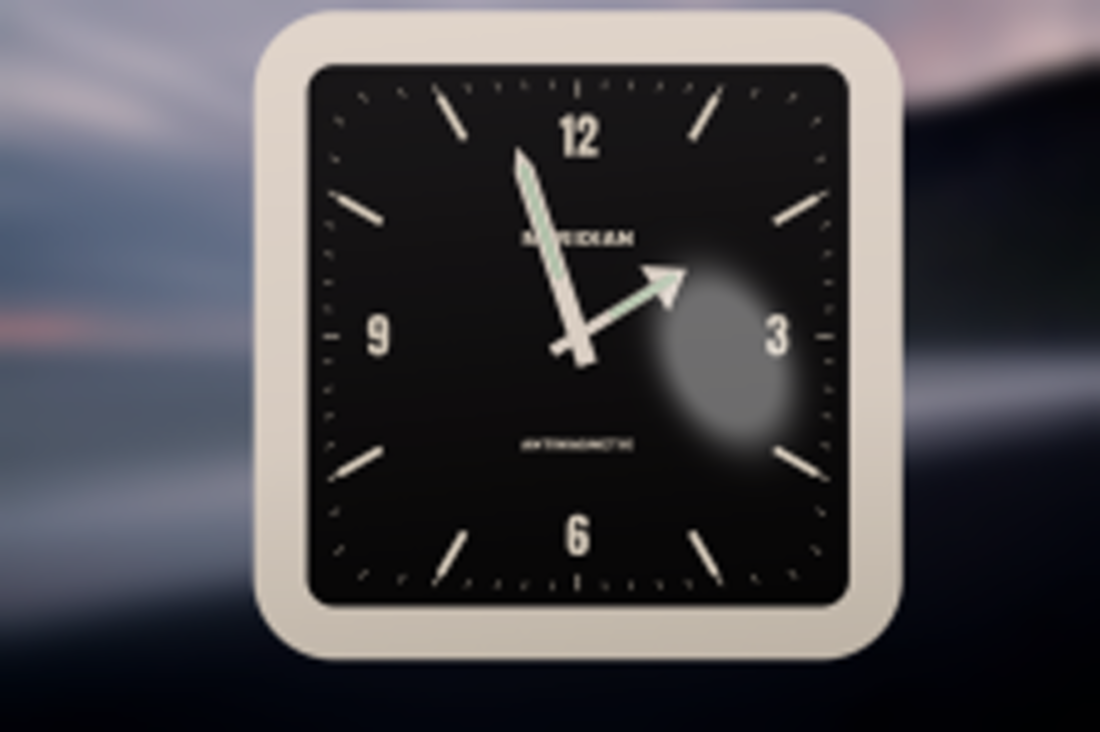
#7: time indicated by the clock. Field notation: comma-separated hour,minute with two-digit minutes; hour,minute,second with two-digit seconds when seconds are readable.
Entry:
1,57
